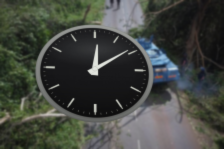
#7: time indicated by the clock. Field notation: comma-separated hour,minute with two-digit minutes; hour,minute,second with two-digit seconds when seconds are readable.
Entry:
12,09
